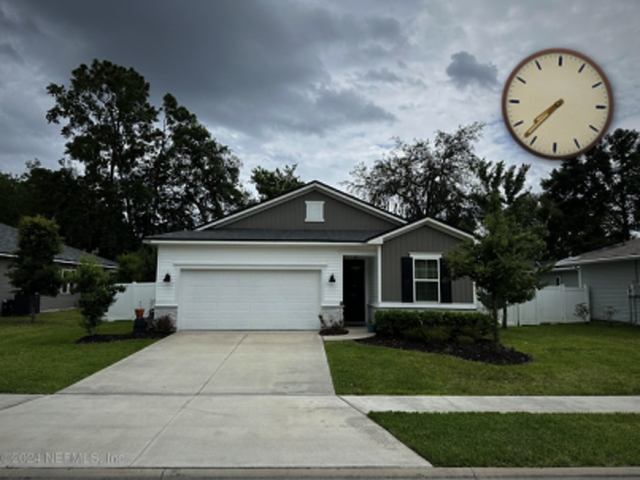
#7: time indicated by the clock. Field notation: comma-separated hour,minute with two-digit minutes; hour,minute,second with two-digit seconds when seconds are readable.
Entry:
7,37
